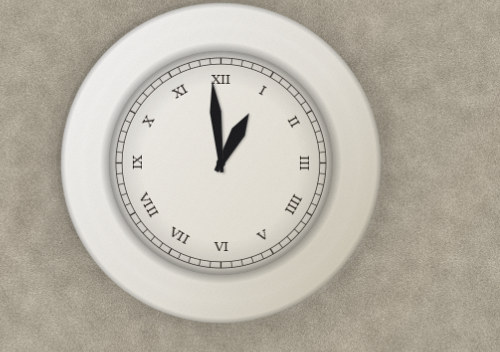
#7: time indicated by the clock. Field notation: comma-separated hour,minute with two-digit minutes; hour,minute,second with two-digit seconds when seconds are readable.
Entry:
12,59
